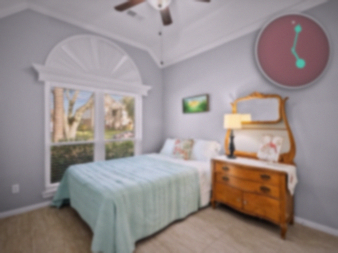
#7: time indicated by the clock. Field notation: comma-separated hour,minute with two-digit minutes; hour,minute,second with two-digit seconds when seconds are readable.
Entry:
5,02
